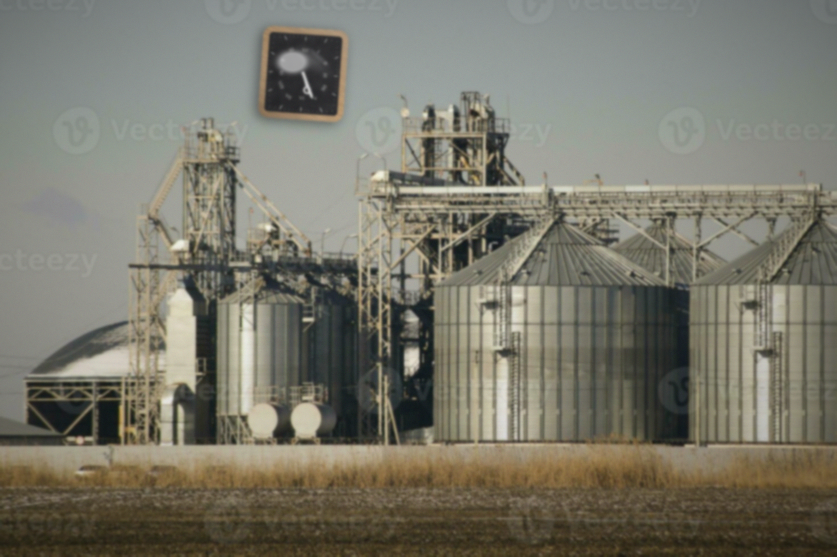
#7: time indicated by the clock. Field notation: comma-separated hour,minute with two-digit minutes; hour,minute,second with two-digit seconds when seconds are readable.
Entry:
5,26
